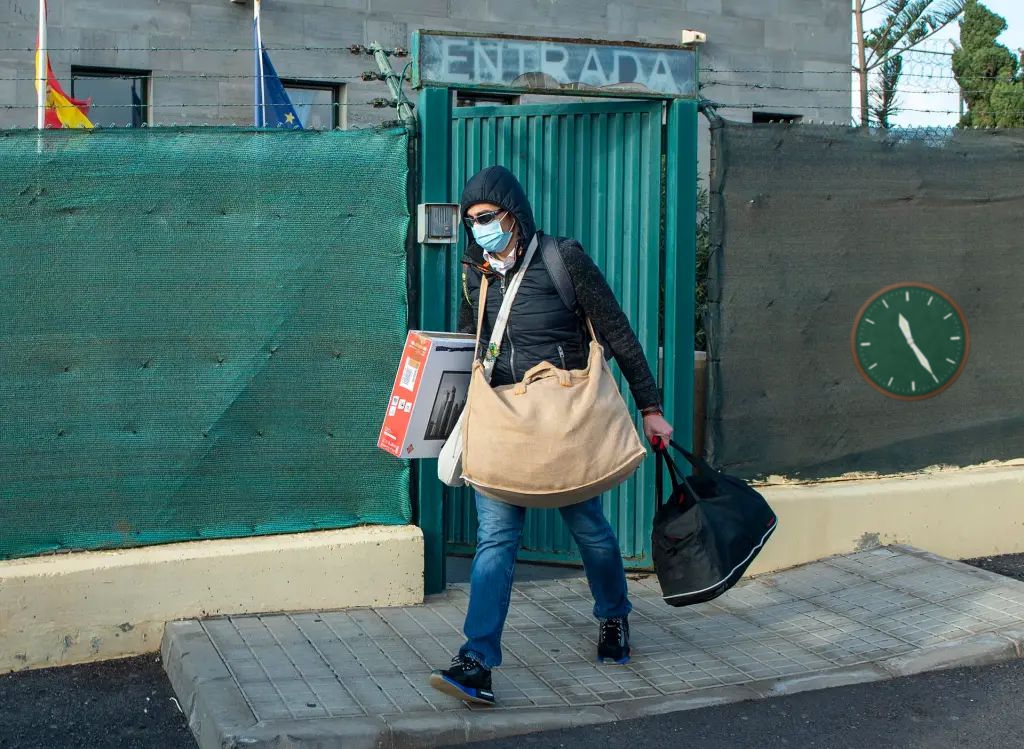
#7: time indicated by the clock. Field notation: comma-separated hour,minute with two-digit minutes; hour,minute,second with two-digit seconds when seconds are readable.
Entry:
11,25
